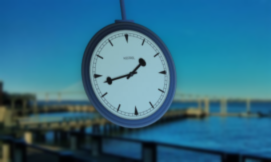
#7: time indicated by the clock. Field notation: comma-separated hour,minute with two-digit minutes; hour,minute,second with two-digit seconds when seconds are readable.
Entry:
1,43
